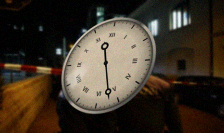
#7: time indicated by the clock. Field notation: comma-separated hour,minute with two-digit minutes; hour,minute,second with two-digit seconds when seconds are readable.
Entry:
11,27
